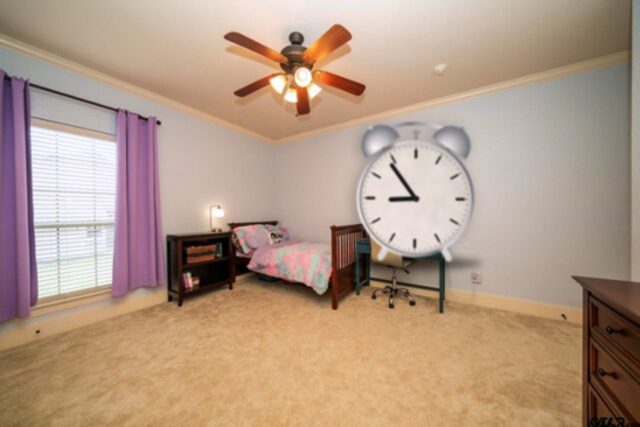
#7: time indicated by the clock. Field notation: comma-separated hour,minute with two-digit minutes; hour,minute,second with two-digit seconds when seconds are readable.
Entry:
8,54
